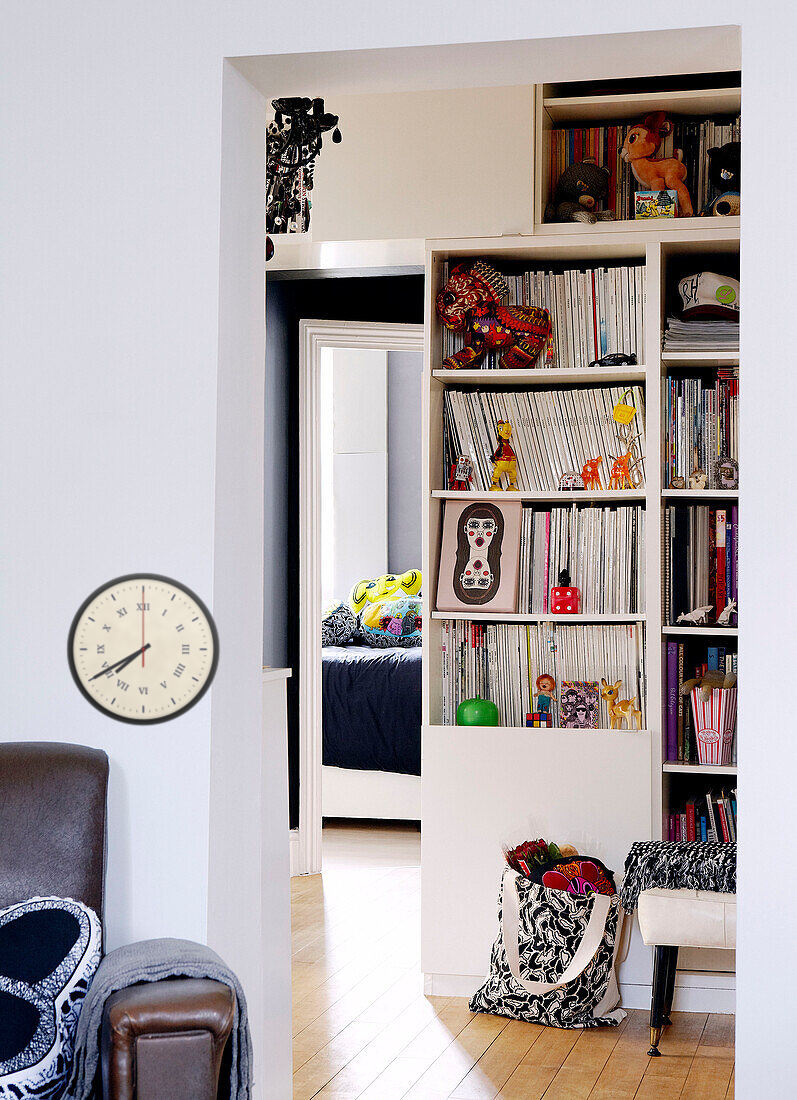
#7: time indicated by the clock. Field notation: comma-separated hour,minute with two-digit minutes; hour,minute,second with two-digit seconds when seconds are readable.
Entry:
7,40,00
